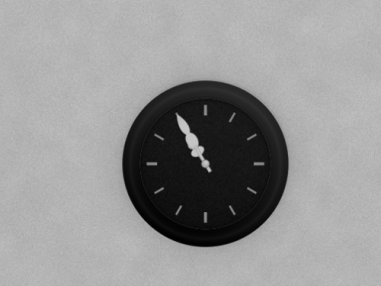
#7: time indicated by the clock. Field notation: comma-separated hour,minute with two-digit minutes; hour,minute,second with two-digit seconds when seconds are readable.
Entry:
10,55
